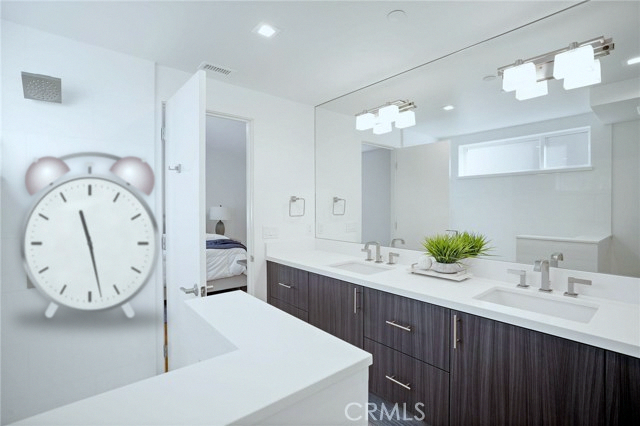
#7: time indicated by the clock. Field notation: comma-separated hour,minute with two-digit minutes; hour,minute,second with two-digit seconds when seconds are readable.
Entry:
11,28
